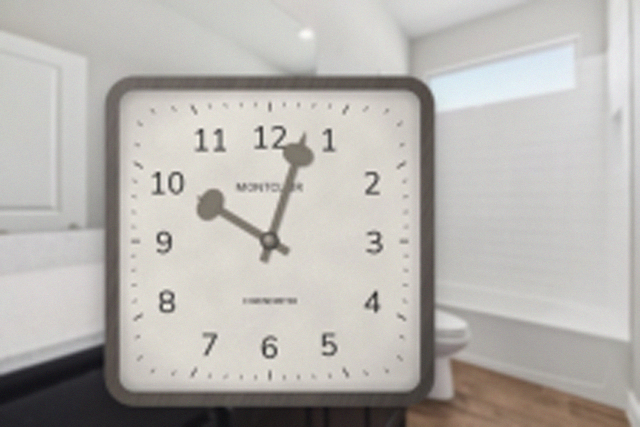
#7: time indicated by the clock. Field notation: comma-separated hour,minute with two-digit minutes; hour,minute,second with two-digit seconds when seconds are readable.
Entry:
10,03
